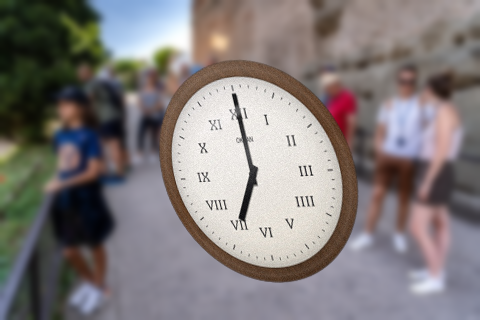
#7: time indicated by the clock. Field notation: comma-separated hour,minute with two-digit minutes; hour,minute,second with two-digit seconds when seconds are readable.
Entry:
7,00
